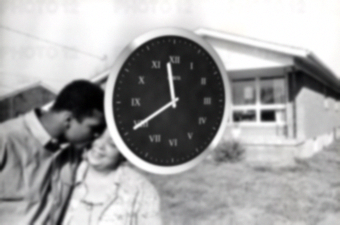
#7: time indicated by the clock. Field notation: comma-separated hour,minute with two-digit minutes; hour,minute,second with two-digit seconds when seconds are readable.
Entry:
11,40
